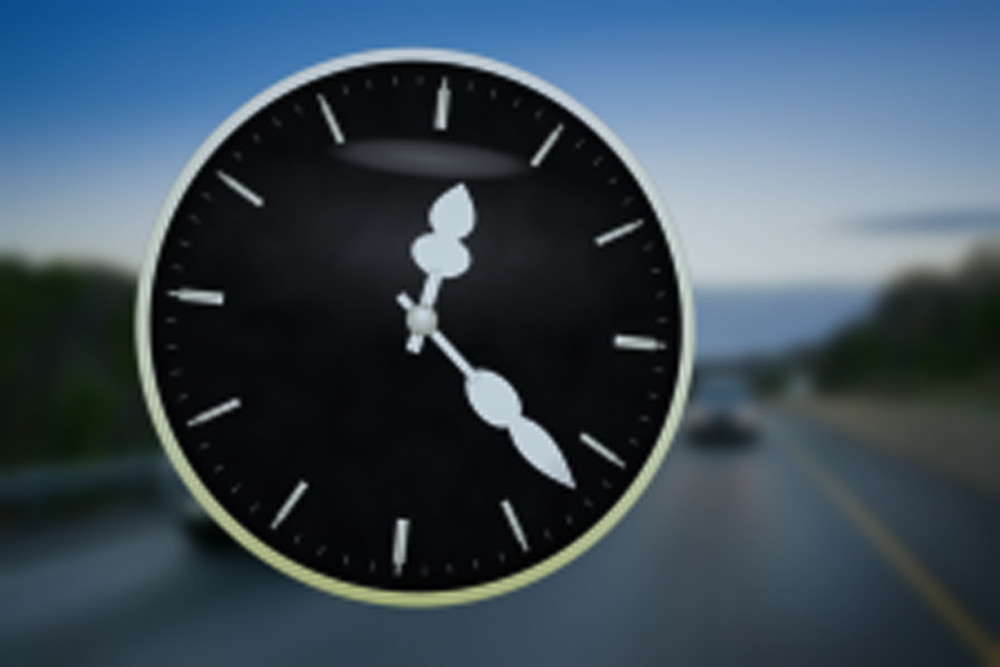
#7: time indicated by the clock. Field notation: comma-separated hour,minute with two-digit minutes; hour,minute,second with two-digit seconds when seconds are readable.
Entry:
12,22
